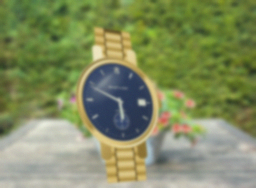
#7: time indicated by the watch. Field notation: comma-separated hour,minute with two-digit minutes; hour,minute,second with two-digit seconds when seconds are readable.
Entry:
5,49
